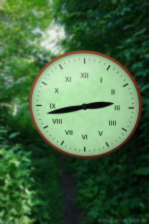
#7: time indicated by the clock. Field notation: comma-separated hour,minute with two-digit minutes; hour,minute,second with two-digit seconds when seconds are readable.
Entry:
2,43
